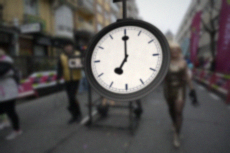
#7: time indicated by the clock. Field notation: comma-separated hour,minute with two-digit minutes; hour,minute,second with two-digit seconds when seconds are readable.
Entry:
7,00
